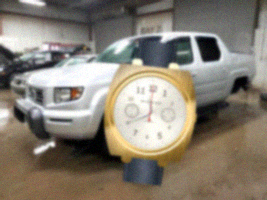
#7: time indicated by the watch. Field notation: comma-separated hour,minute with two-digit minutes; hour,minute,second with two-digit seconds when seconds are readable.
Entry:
11,40
